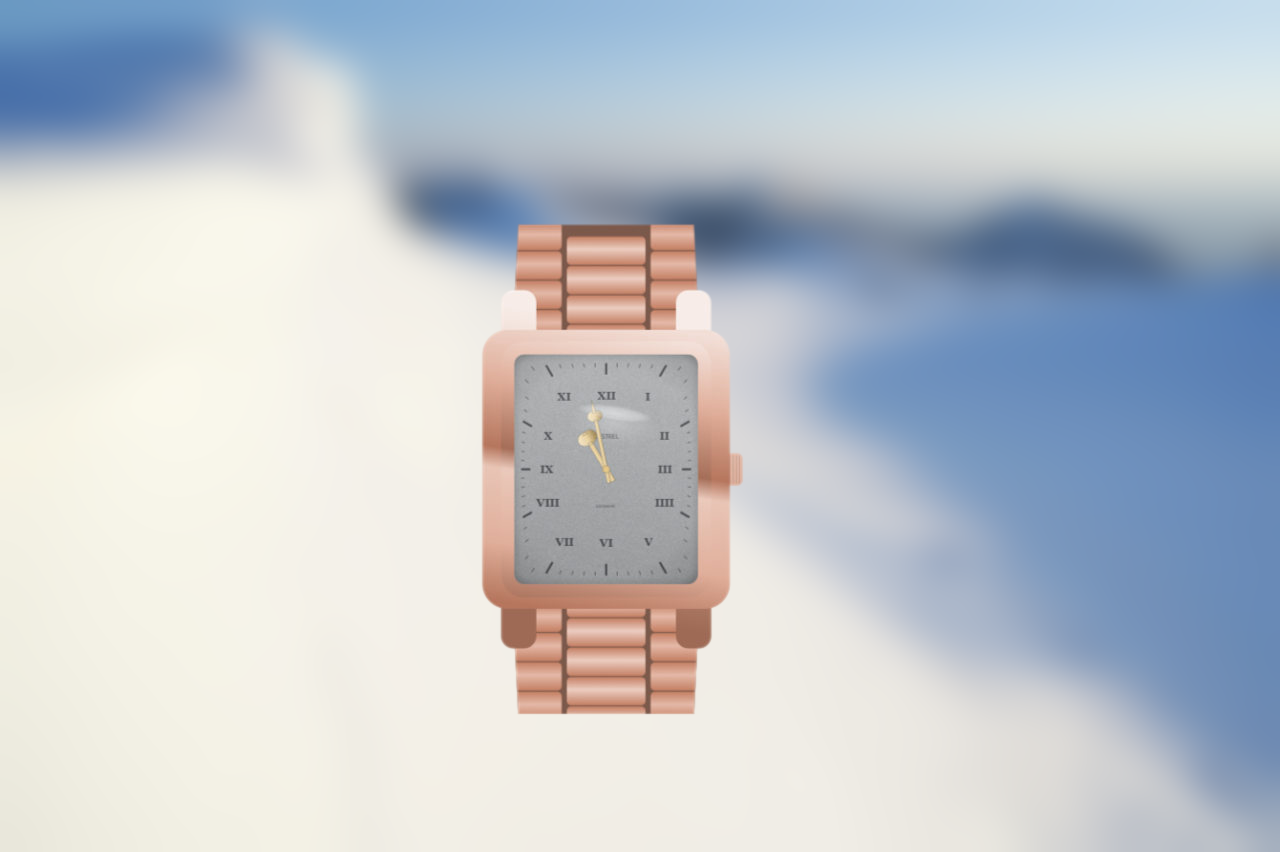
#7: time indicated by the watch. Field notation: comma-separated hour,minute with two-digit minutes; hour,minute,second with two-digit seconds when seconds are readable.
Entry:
10,58
